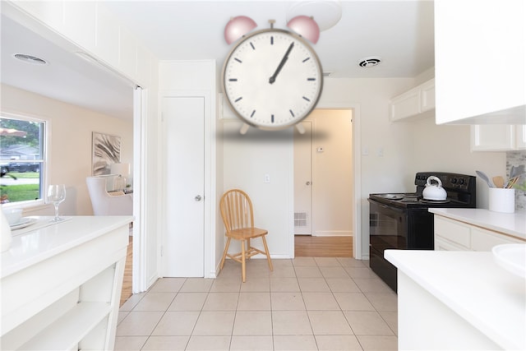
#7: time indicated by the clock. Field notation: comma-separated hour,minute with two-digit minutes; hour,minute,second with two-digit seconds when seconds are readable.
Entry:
1,05
